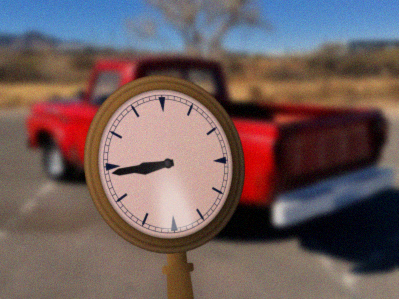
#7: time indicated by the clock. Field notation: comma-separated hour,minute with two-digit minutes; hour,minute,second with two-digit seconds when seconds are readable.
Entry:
8,44
